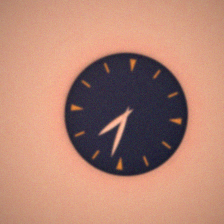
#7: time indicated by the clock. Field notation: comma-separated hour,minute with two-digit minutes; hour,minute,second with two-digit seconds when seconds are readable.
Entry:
7,32
